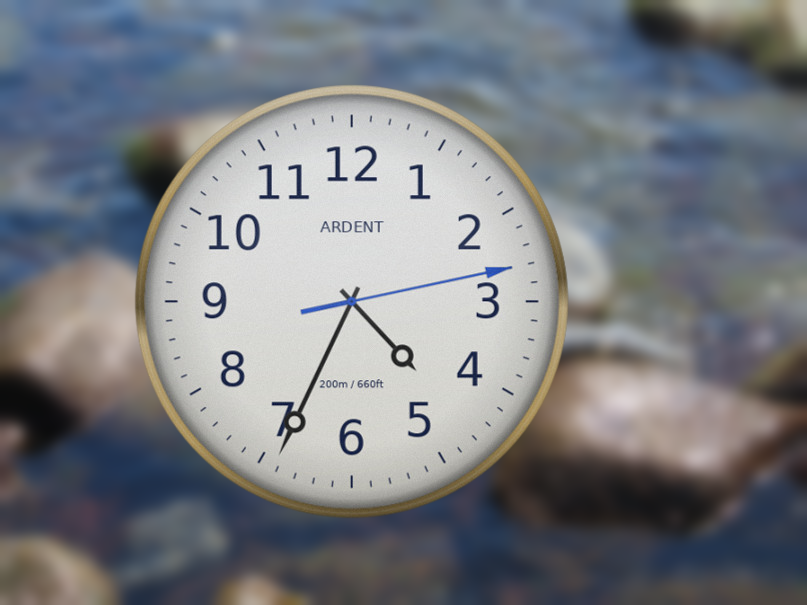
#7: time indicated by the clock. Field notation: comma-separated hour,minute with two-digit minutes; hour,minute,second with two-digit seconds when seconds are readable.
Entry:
4,34,13
